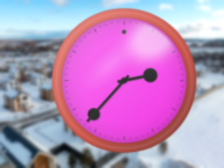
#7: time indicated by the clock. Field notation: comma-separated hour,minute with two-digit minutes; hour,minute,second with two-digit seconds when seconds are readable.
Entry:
2,37
